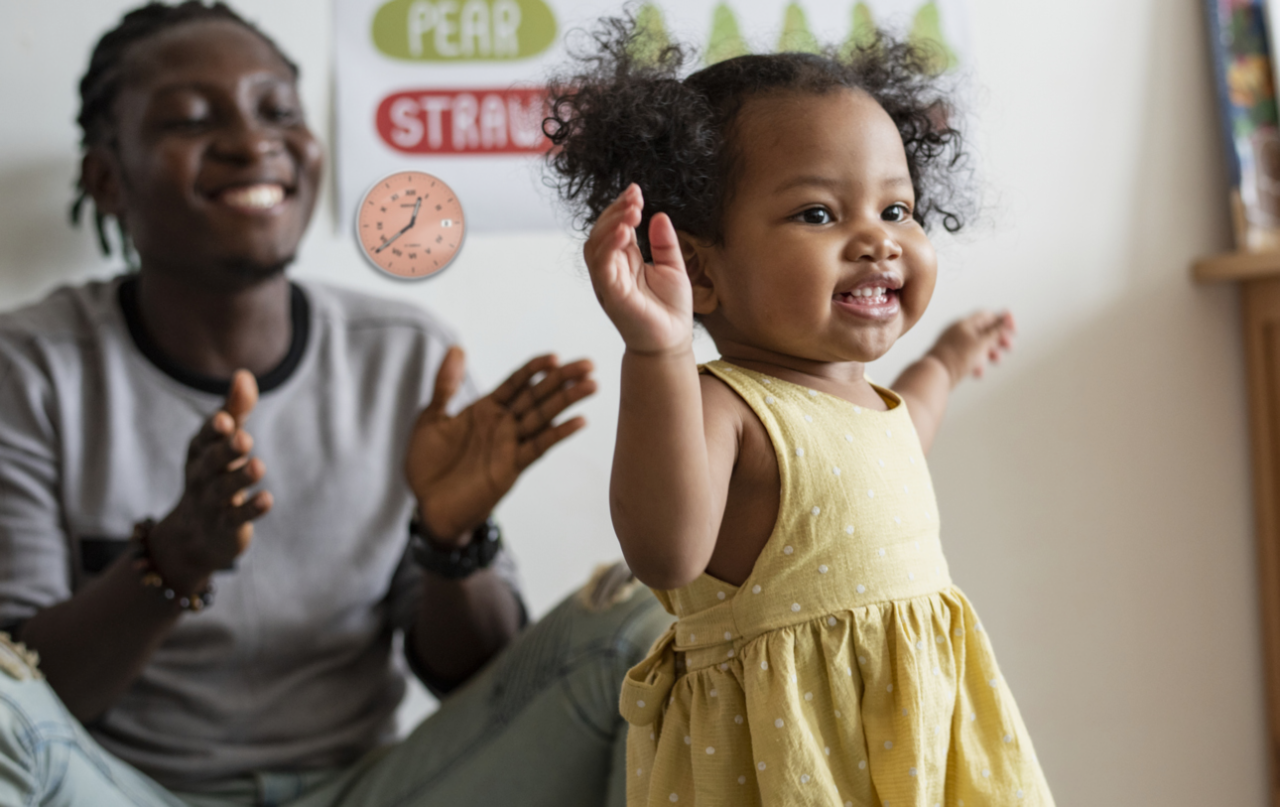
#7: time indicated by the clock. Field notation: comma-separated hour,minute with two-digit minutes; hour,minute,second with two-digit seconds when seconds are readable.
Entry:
12,39
